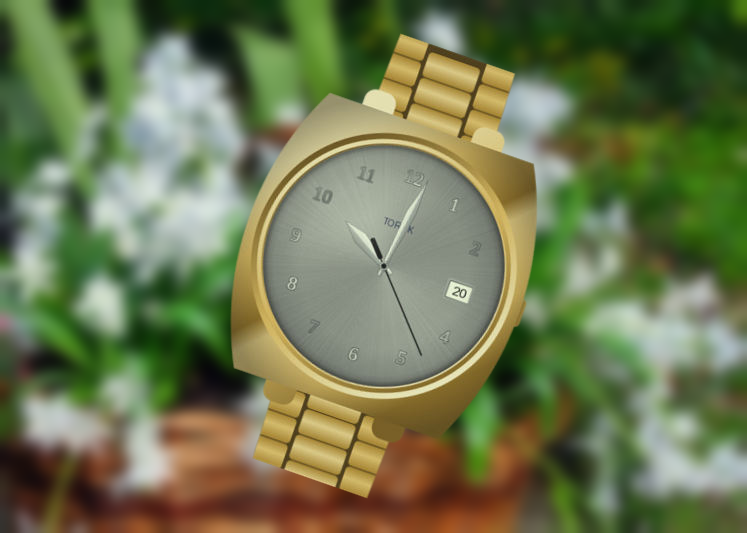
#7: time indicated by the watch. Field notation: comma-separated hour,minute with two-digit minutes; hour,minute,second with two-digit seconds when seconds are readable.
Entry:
10,01,23
